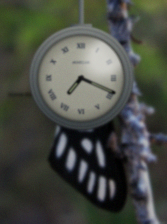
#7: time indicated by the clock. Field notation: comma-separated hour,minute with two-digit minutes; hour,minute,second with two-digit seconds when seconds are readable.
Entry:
7,19
